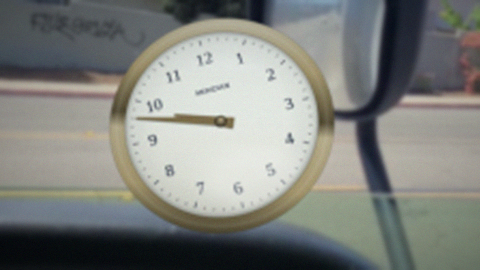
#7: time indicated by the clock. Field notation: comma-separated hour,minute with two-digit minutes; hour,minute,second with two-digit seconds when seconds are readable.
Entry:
9,48
